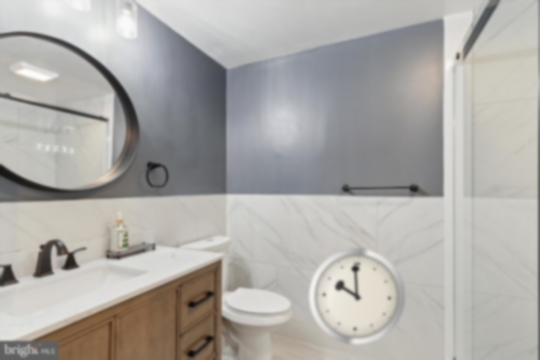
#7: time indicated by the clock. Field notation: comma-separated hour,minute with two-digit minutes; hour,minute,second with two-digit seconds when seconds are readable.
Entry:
9,59
